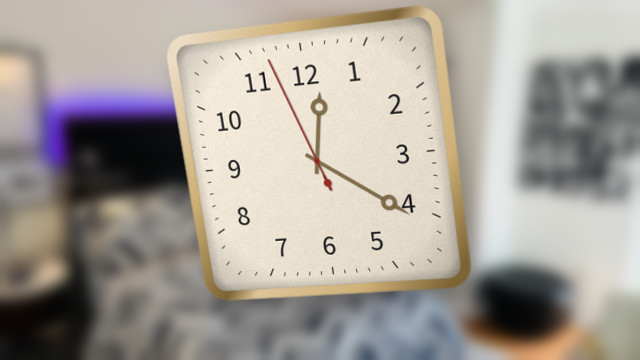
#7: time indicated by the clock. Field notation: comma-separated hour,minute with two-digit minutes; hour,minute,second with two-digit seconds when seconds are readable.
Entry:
12,20,57
